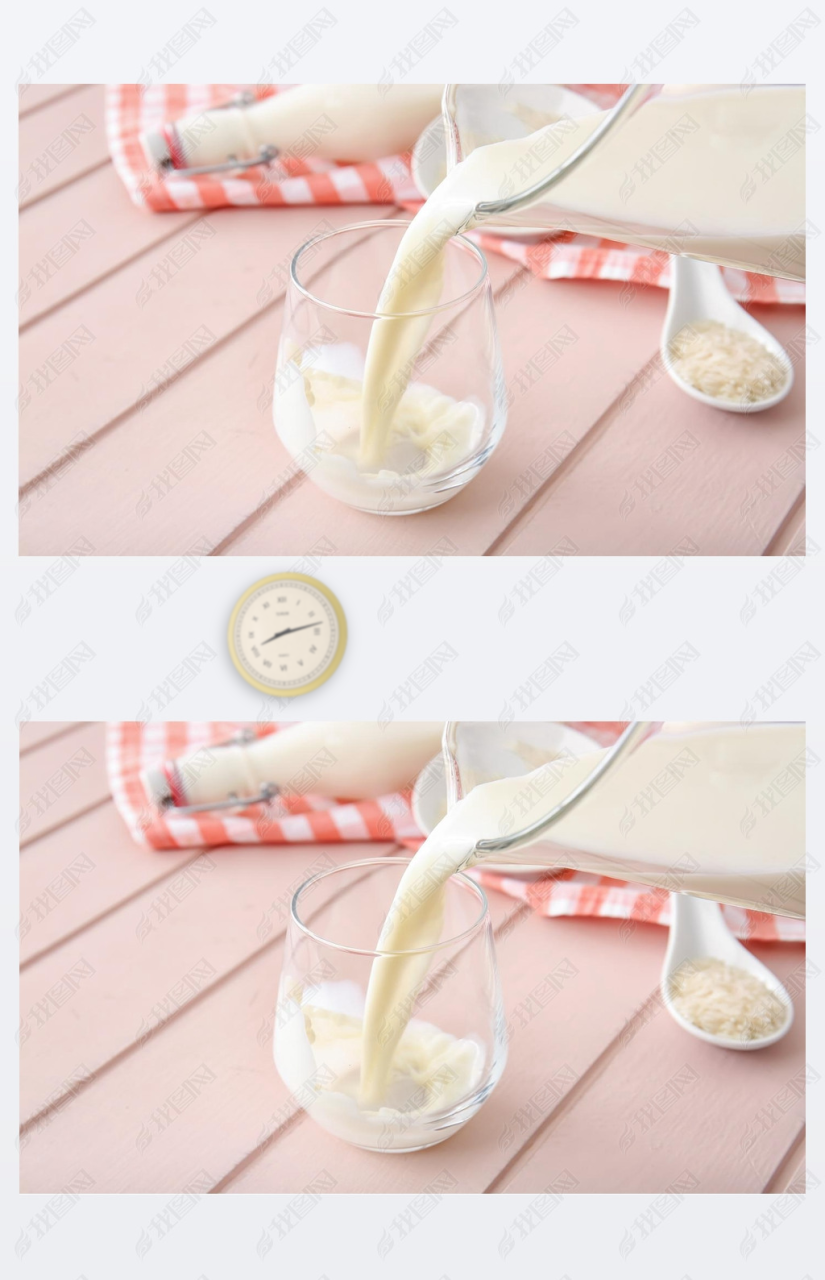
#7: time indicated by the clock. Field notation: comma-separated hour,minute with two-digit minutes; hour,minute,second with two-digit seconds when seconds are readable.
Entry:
8,13
